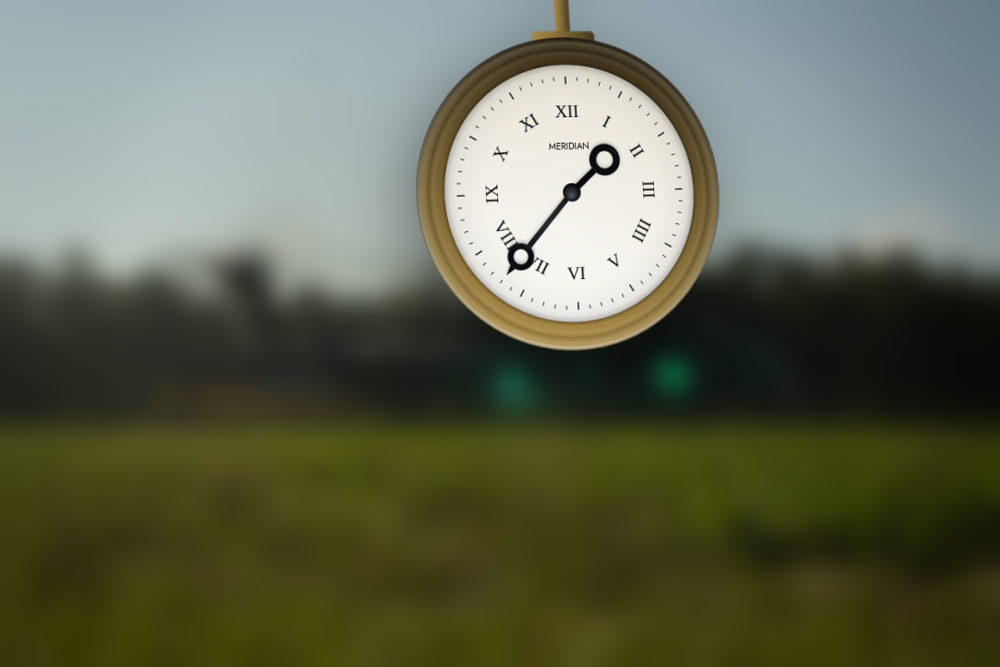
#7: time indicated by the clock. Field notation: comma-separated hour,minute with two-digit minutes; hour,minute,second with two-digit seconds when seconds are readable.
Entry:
1,37
